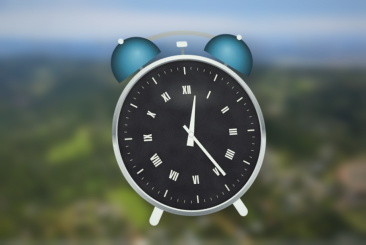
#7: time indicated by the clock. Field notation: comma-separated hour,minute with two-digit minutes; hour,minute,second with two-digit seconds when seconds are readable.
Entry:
12,24
